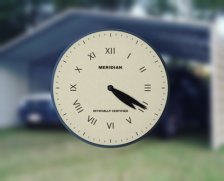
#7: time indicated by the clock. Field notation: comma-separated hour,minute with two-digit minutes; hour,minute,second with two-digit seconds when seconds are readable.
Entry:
4,20
